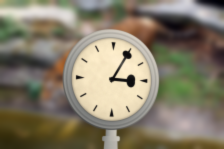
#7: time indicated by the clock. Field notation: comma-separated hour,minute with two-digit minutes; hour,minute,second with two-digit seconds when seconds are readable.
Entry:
3,05
